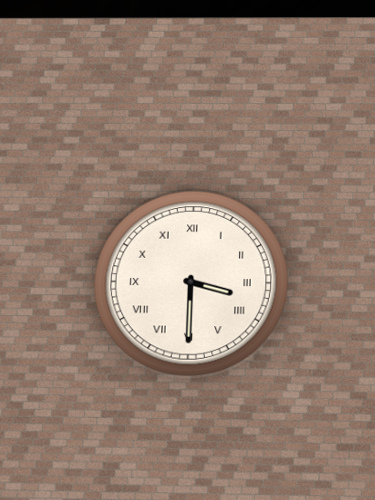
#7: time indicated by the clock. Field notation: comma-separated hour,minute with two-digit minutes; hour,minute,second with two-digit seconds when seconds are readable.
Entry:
3,30
